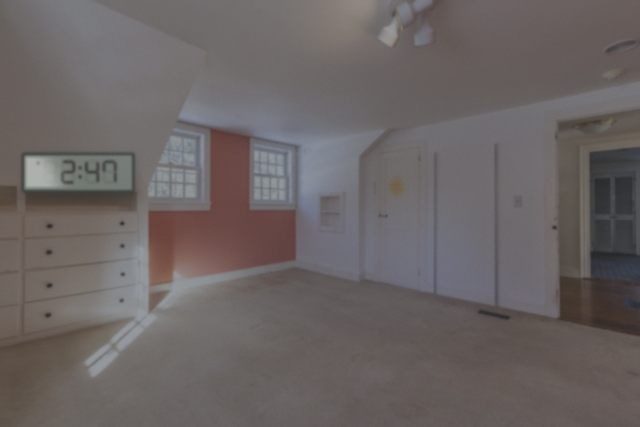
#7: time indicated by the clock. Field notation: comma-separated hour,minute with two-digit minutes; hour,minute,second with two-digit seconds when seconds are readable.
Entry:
2,47
